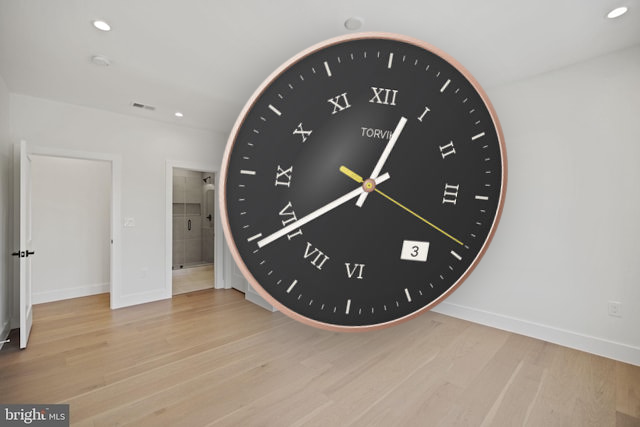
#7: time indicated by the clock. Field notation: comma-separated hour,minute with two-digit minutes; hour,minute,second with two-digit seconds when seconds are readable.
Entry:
12,39,19
